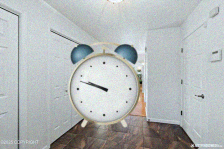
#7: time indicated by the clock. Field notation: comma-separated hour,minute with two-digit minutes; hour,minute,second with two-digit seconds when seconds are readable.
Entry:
9,48
